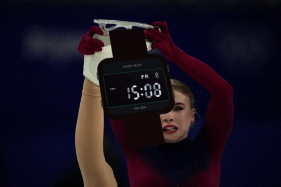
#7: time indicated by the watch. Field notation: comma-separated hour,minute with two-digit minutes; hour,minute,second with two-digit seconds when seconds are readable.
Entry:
15,08
